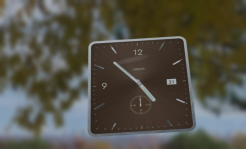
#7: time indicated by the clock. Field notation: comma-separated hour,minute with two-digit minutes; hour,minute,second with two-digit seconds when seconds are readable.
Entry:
4,53
